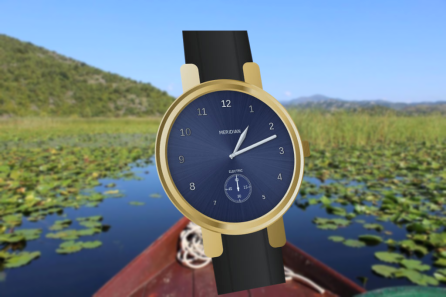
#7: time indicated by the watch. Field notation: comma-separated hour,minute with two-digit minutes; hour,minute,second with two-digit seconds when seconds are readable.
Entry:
1,12
